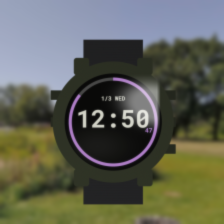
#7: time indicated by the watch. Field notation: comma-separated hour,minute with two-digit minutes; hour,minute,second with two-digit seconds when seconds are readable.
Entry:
12,50
